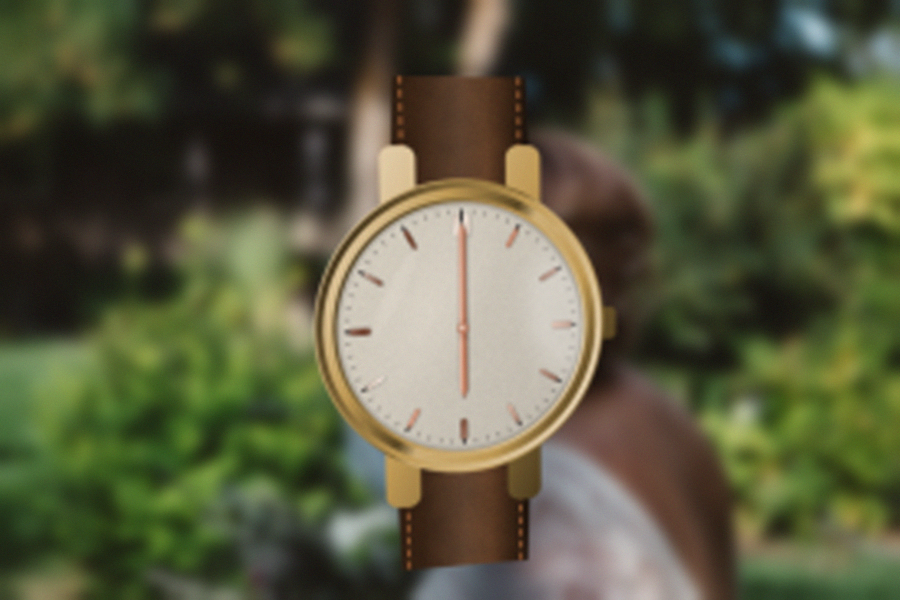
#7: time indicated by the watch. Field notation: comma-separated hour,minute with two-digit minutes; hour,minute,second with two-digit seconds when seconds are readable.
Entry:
6,00
